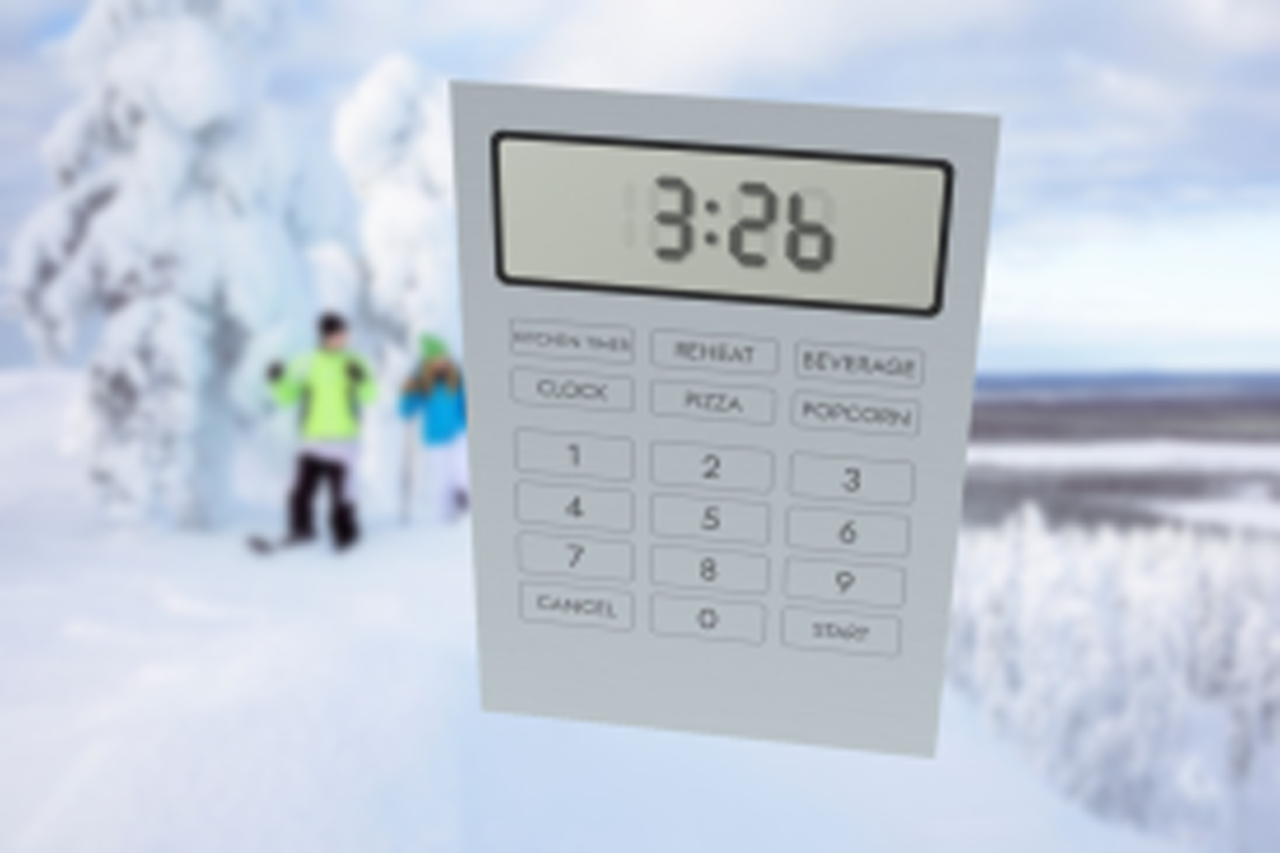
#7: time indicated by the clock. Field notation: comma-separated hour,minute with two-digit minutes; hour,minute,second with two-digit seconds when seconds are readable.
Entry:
3,26
